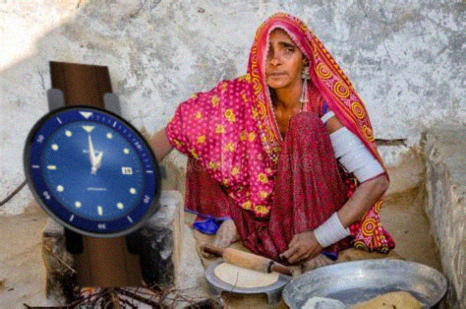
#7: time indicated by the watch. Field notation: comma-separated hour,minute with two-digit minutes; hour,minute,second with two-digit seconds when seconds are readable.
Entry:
1,00
